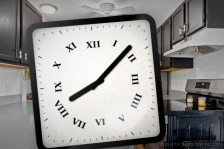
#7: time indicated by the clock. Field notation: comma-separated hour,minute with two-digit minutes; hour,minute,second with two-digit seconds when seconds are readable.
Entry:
8,08
